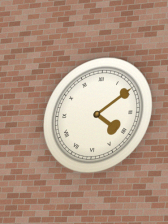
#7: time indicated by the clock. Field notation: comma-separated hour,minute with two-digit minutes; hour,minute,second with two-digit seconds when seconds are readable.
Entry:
4,09
